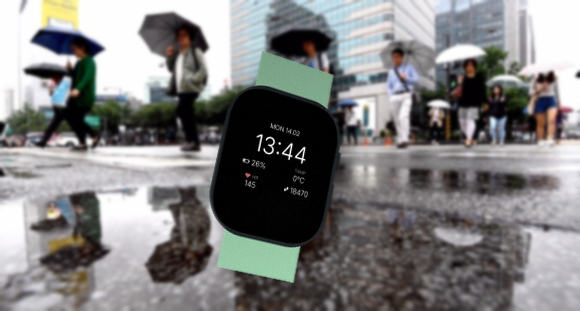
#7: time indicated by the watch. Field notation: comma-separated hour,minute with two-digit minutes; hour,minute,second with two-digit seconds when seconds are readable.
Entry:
13,44
